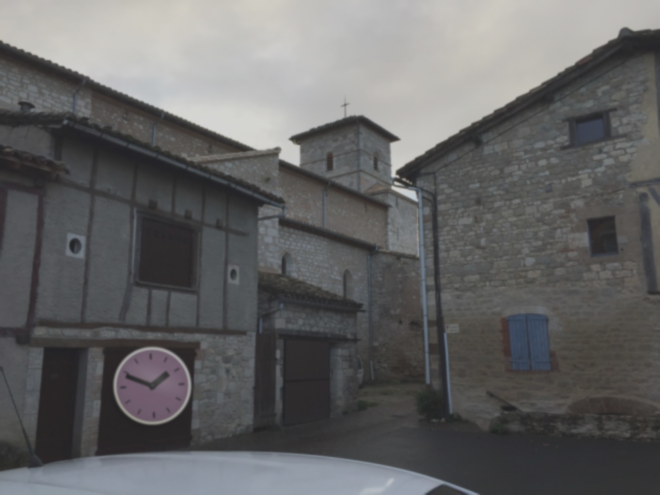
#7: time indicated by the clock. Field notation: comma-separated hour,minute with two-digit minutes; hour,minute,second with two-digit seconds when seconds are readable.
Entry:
1,49
